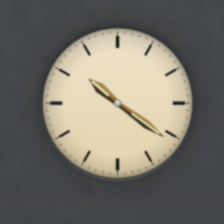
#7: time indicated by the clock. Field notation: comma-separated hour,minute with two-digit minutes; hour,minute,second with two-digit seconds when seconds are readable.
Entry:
10,21
